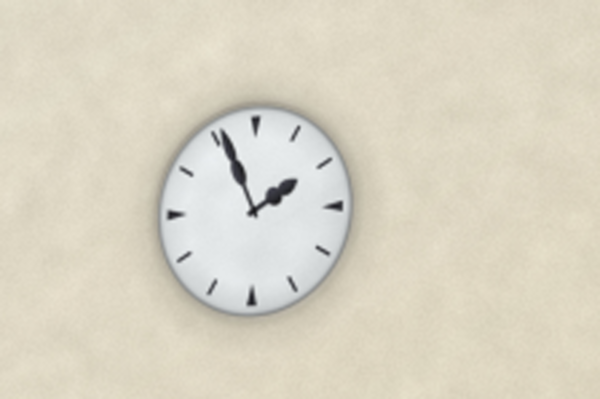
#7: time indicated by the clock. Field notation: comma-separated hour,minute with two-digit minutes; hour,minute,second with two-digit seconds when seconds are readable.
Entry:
1,56
